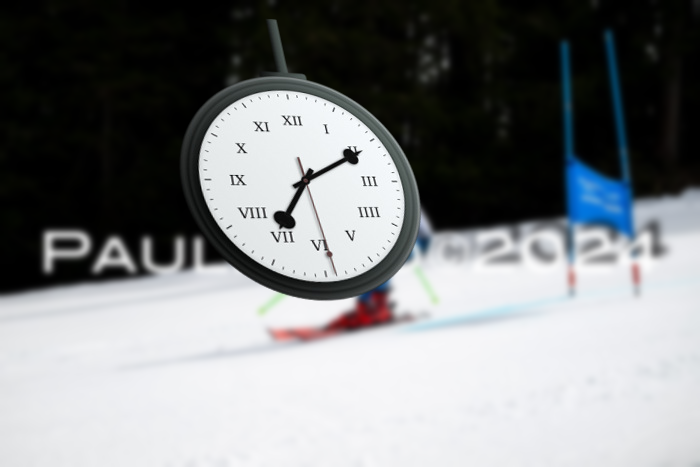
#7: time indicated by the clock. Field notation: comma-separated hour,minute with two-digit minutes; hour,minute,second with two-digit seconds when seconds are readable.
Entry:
7,10,29
